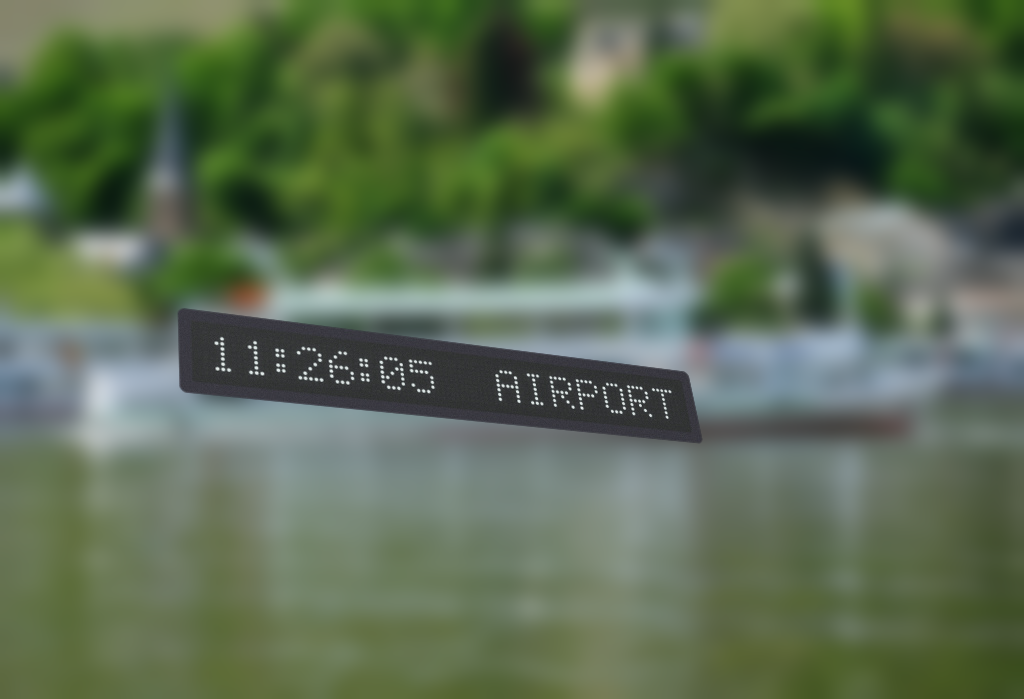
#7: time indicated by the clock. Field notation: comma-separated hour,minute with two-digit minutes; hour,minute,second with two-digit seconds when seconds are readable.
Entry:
11,26,05
